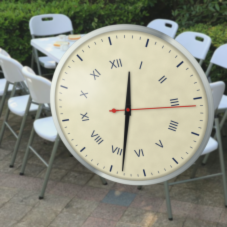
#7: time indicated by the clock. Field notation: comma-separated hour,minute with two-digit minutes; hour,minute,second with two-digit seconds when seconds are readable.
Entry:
12,33,16
